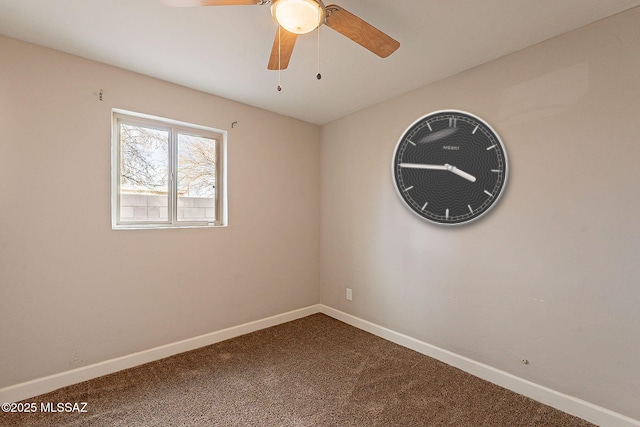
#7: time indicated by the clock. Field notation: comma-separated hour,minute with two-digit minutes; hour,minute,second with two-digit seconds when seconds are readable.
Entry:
3,45
